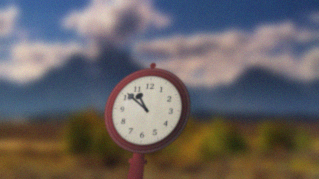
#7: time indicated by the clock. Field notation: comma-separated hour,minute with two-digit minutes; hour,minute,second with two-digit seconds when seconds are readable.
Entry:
10,51
